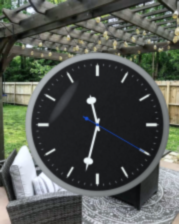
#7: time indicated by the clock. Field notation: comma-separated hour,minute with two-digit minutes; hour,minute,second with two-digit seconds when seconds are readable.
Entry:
11,32,20
